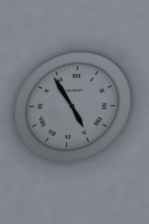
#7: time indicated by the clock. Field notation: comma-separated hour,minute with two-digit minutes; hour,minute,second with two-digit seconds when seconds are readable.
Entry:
4,54
